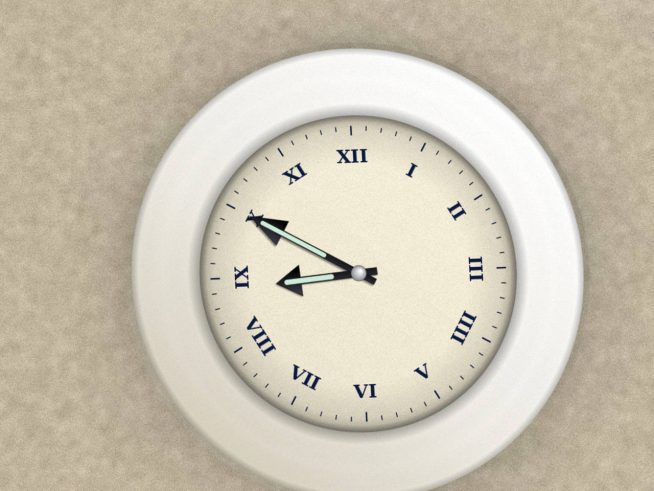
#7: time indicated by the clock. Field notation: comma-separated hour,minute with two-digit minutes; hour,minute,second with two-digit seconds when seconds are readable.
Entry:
8,50
